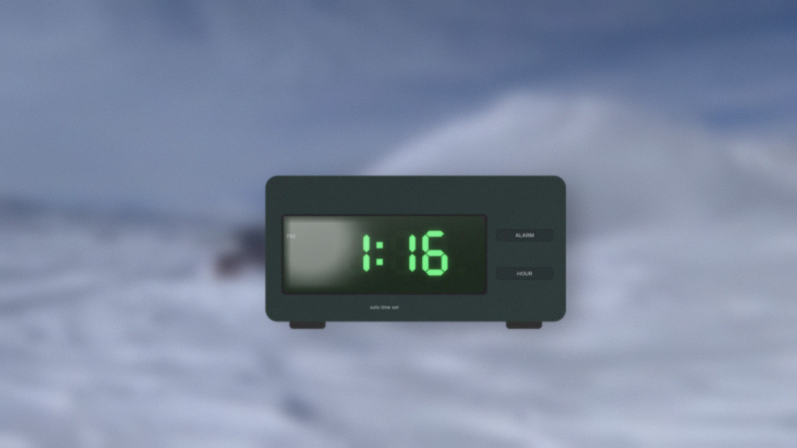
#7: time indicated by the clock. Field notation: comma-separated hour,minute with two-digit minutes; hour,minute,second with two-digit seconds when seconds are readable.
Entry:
1,16
